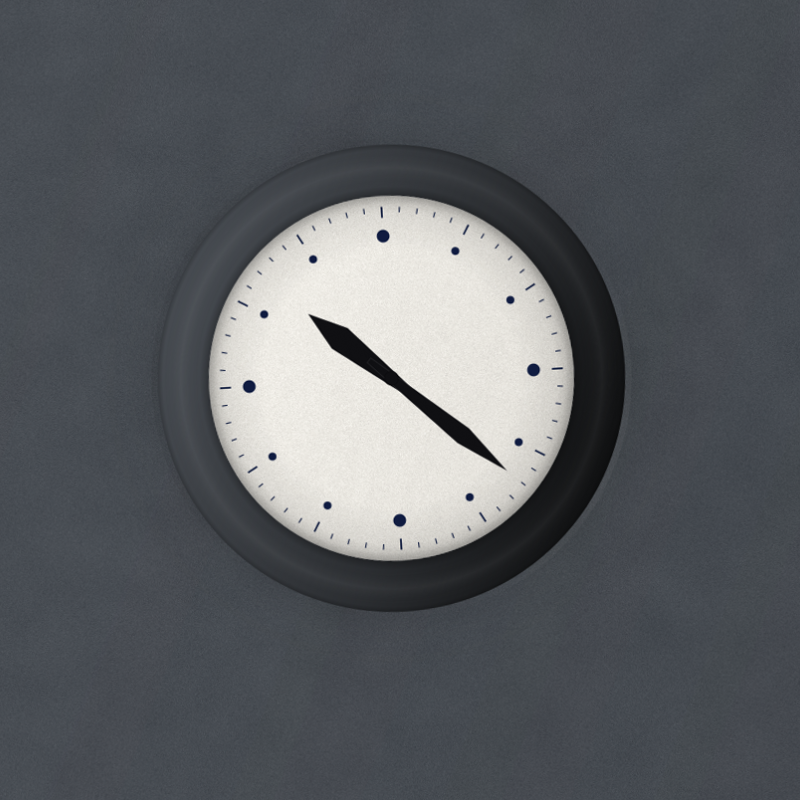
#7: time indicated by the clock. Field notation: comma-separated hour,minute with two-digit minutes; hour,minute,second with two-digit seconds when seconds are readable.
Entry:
10,22
